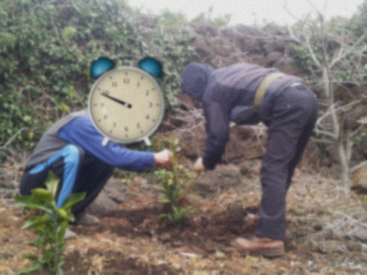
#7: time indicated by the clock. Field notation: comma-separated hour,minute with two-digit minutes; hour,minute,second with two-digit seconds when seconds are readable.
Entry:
9,49
